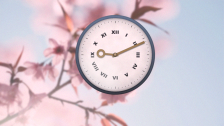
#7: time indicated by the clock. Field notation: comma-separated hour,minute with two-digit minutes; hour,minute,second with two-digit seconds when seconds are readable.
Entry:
9,11
